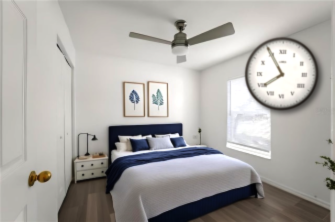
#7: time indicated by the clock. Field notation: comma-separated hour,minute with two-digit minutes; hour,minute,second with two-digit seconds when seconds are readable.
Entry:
7,55
